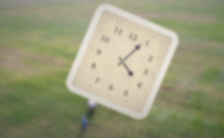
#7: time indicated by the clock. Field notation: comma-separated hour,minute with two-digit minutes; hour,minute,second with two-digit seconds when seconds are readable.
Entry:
4,04
